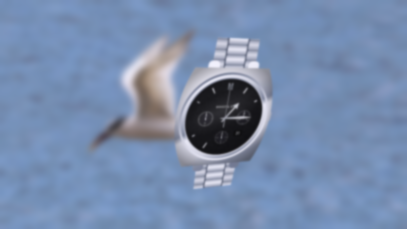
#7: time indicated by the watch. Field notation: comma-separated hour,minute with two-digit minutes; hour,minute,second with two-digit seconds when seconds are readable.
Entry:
1,15
